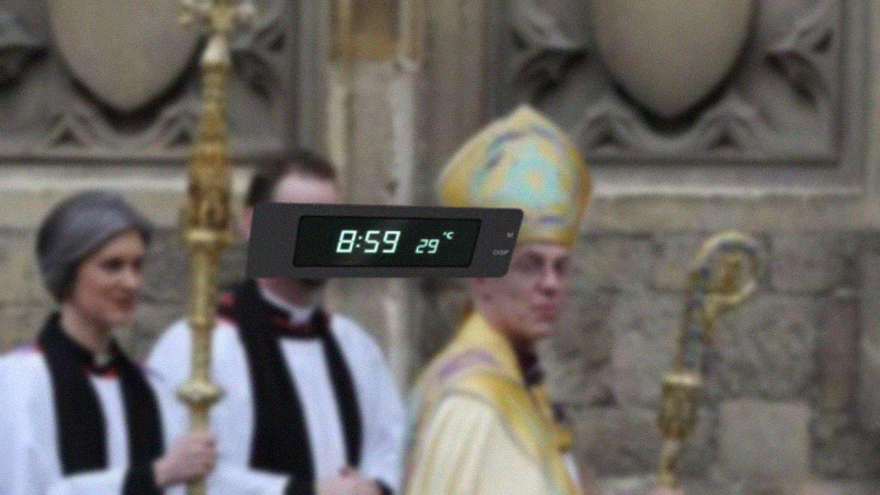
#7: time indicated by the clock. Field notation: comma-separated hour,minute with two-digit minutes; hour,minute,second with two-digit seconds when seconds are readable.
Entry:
8,59
